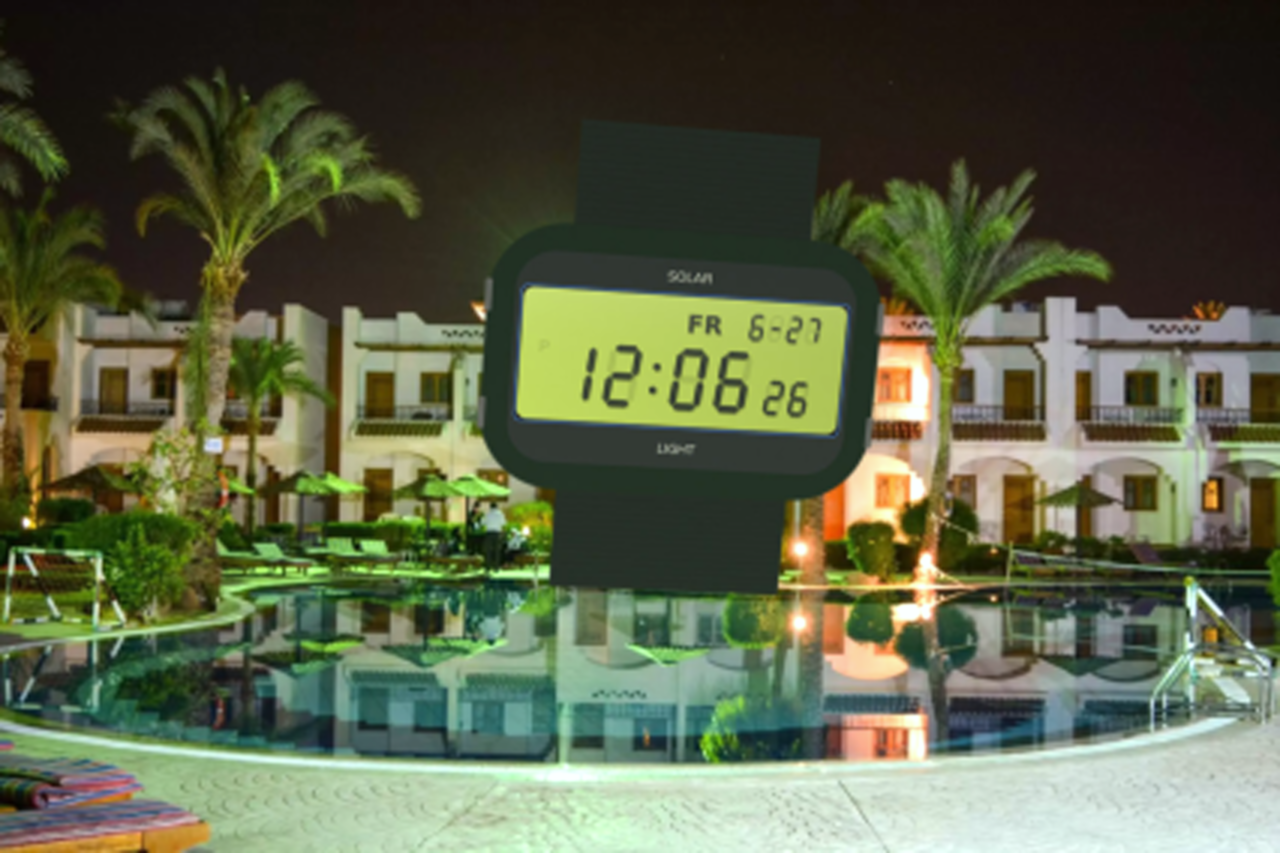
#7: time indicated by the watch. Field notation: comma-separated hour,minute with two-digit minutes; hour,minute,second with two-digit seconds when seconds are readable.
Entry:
12,06,26
